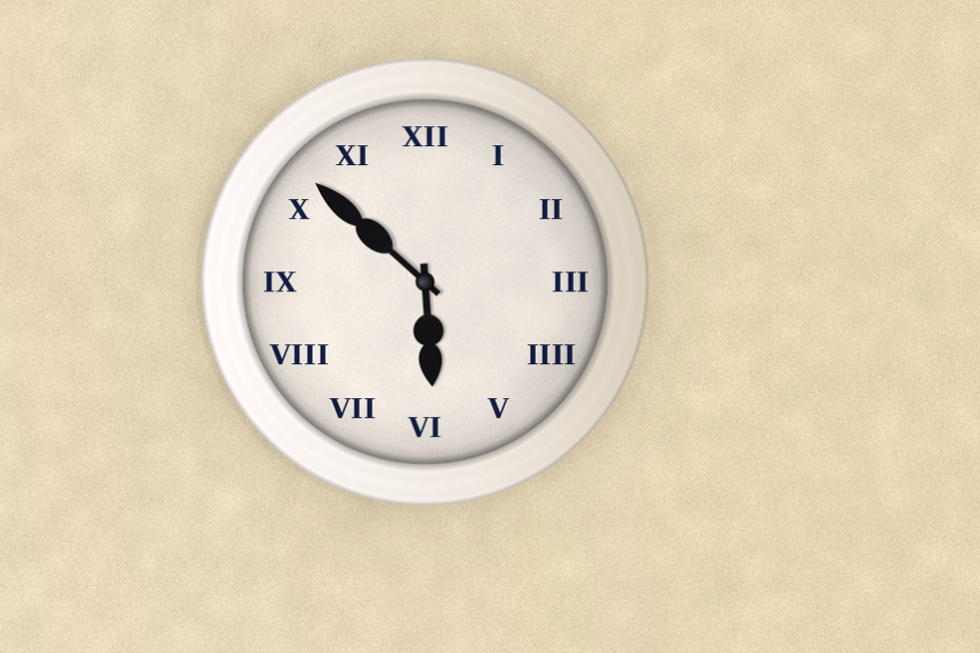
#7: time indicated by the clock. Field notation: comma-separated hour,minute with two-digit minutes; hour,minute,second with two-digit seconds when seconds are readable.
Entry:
5,52
